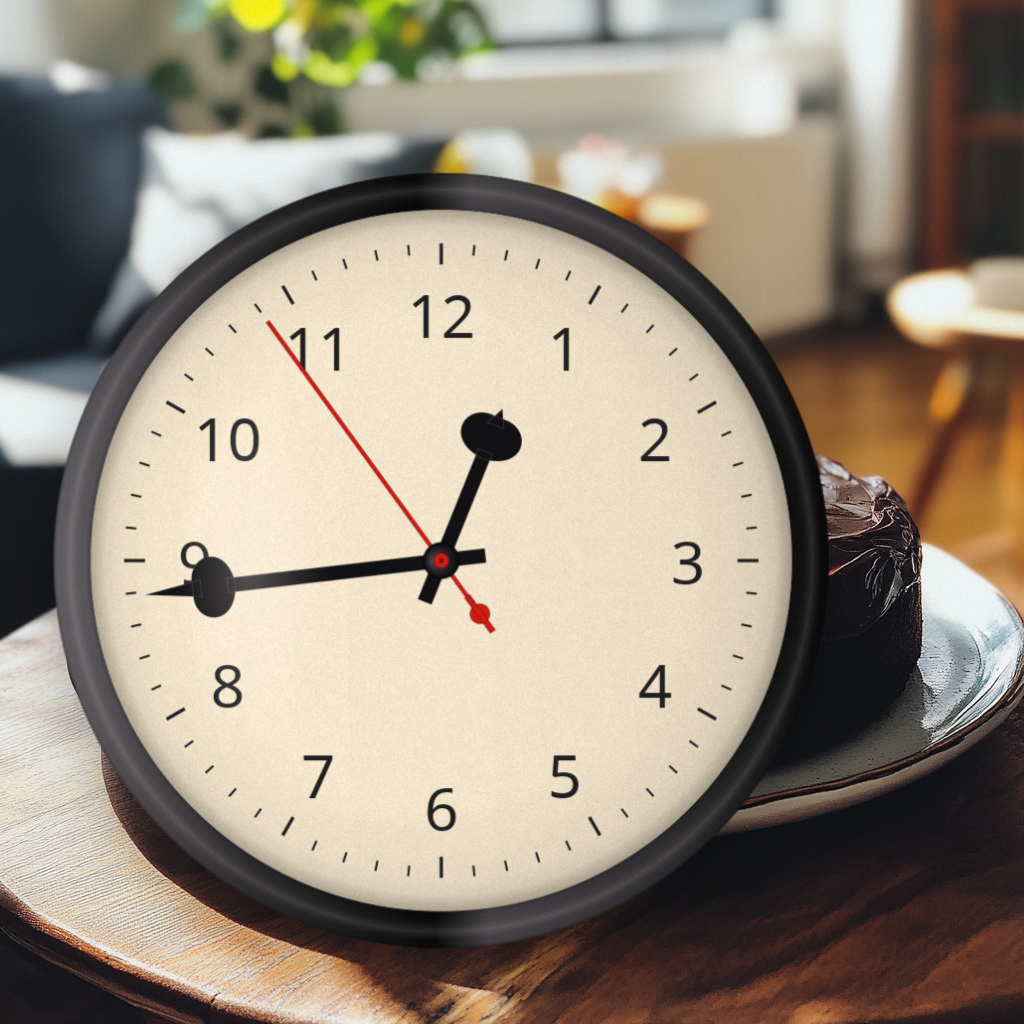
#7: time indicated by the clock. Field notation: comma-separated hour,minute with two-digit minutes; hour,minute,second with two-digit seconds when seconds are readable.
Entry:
12,43,54
